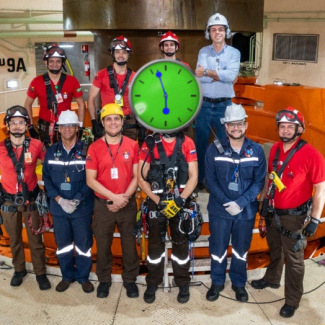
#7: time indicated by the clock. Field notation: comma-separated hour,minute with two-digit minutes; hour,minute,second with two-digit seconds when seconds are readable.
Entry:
5,57
